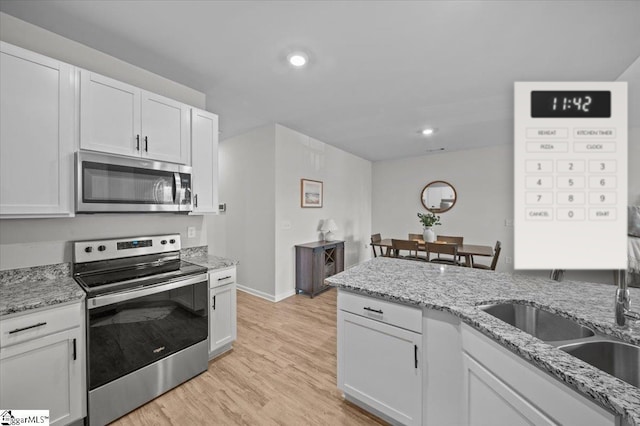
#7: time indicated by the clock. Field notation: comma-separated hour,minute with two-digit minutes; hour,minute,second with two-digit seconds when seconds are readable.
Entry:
11,42
